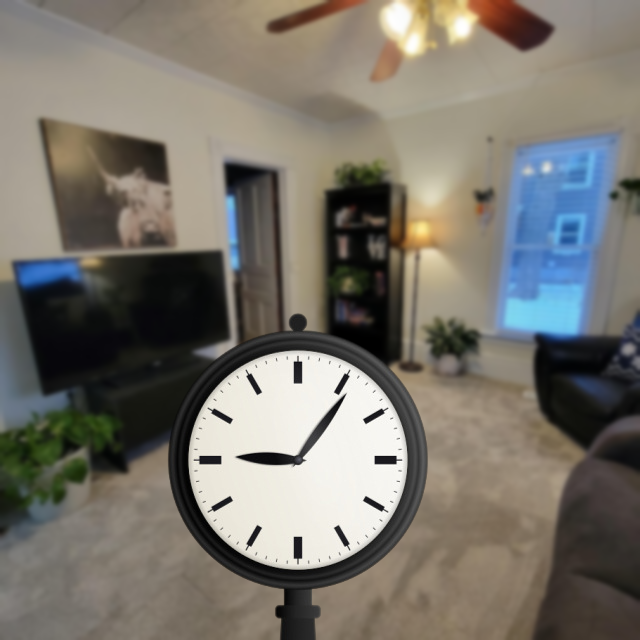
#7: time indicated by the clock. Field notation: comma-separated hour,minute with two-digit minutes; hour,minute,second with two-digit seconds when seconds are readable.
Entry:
9,06
